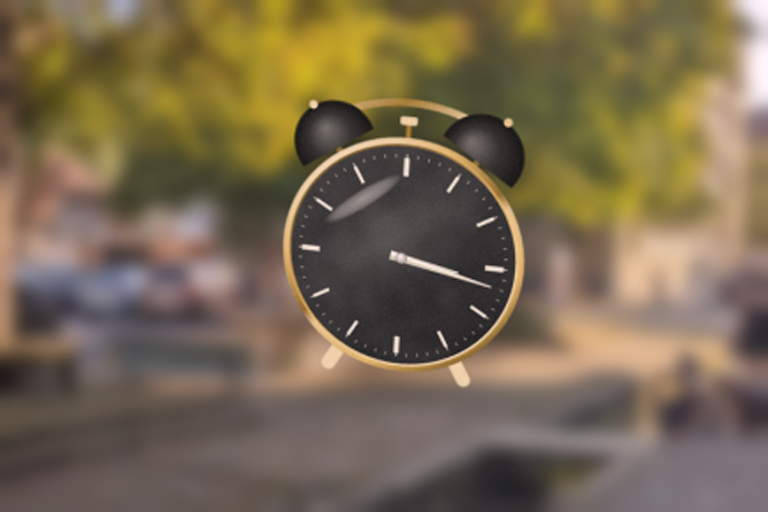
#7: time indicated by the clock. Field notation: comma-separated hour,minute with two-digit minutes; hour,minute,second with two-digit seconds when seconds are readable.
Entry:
3,17
